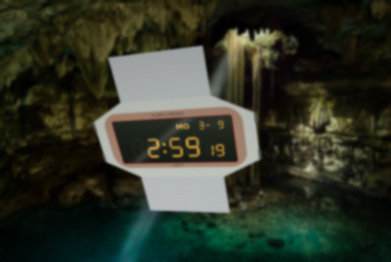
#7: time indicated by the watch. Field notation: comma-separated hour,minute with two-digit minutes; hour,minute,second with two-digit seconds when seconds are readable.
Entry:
2,59,19
